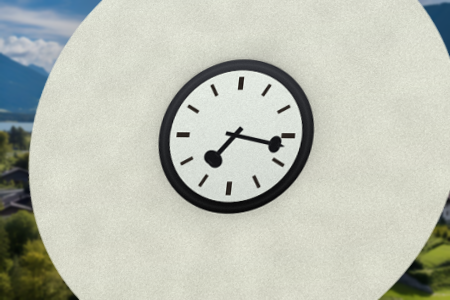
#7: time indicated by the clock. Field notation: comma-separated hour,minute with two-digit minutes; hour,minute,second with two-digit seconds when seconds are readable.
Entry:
7,17
